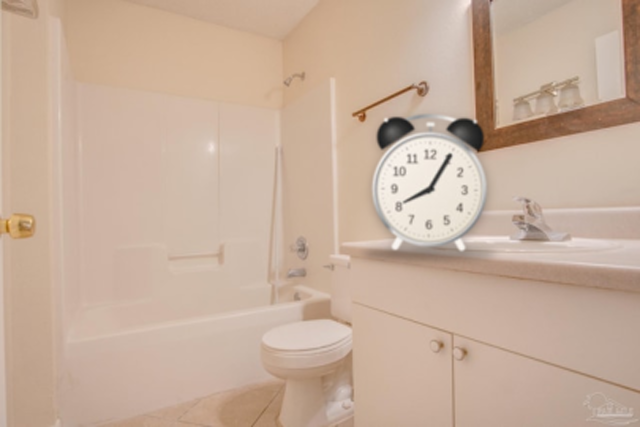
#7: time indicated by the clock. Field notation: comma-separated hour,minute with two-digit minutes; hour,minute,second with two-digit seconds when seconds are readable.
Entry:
8,05
